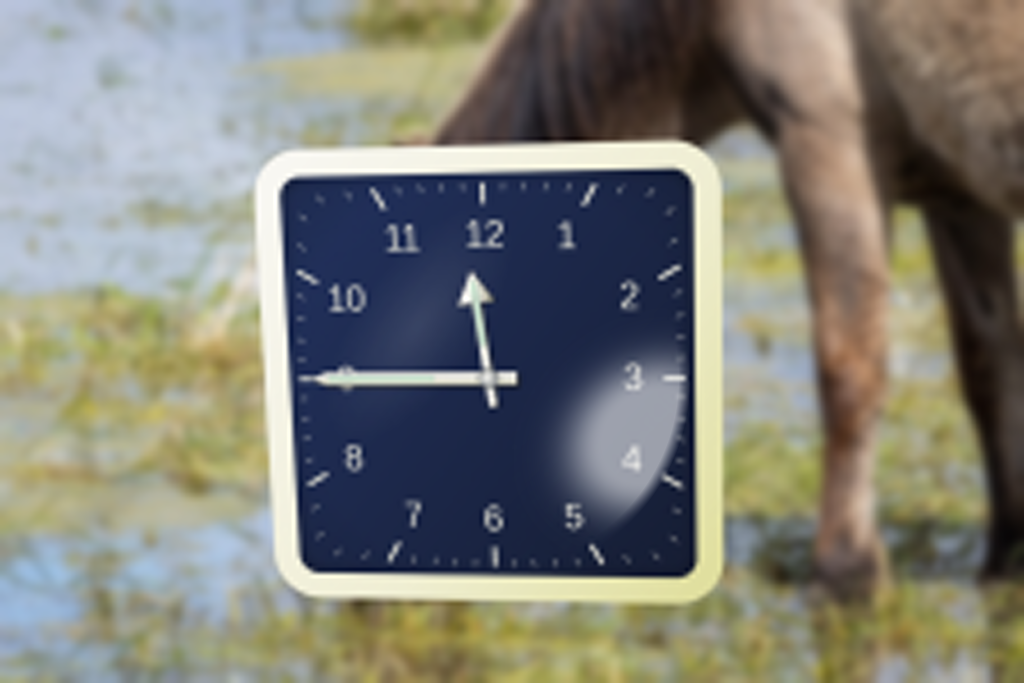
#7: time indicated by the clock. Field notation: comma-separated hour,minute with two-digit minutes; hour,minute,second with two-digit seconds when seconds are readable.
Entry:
11,45
